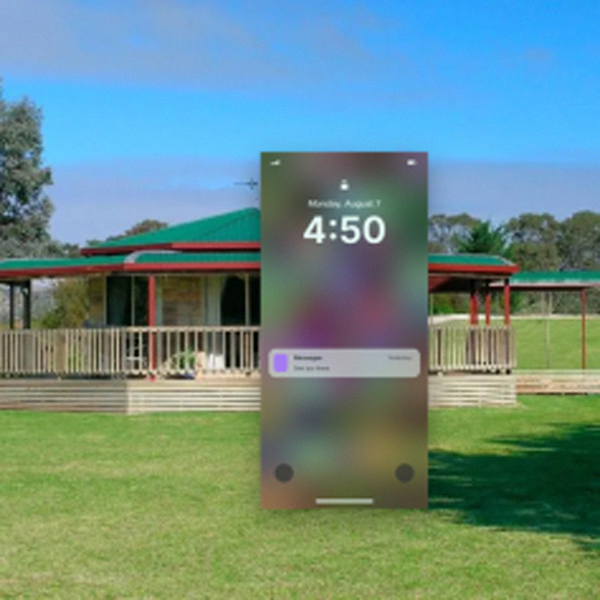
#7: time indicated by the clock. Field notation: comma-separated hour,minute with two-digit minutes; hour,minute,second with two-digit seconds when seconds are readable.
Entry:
4,50
